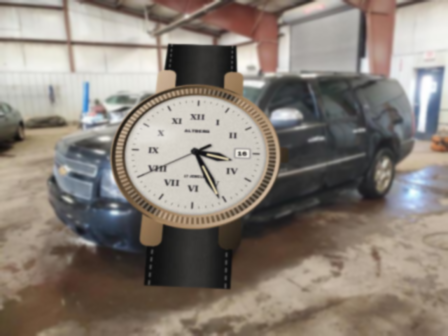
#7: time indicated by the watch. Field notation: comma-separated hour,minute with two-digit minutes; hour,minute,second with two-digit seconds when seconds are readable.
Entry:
3,25,40
